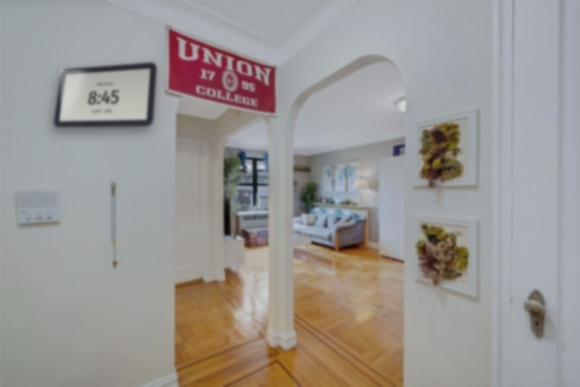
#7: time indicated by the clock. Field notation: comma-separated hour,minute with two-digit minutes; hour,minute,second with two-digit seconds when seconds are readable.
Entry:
8,45
